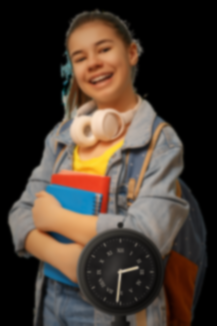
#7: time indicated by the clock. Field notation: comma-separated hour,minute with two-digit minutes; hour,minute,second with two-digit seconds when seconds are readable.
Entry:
2,31
